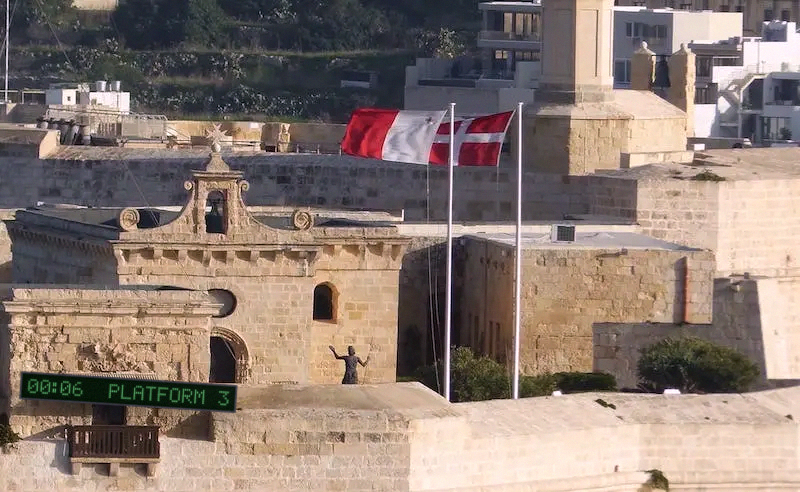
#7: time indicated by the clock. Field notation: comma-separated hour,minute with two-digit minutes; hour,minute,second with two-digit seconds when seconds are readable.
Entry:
0,06
